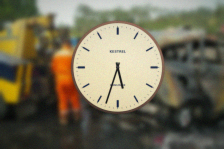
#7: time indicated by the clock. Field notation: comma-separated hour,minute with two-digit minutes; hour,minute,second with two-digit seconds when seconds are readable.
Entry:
5,33
